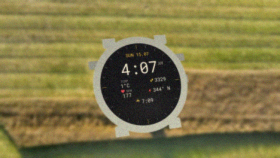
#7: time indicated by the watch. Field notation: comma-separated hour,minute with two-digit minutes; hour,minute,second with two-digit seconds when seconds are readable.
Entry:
4,07
